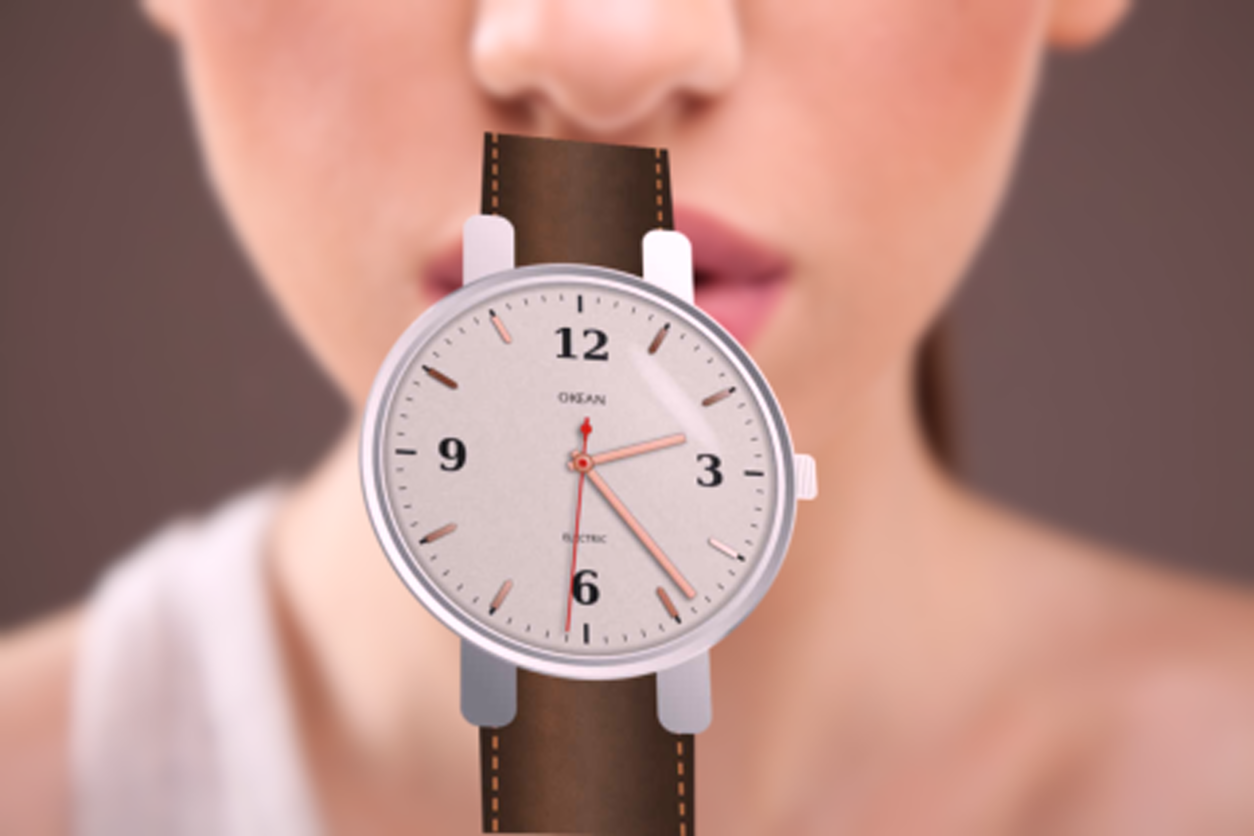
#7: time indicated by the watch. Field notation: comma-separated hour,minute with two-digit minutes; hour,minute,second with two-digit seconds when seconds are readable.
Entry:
2,23,31
